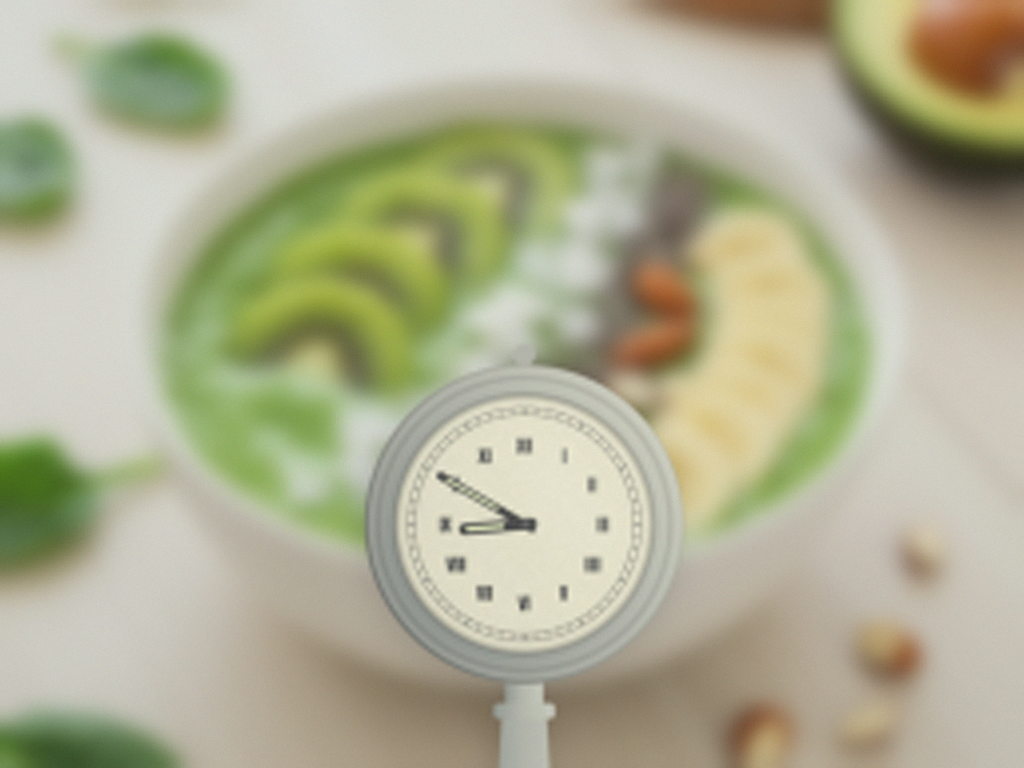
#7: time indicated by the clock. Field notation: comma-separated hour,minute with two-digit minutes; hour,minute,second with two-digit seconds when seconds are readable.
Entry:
8,50
